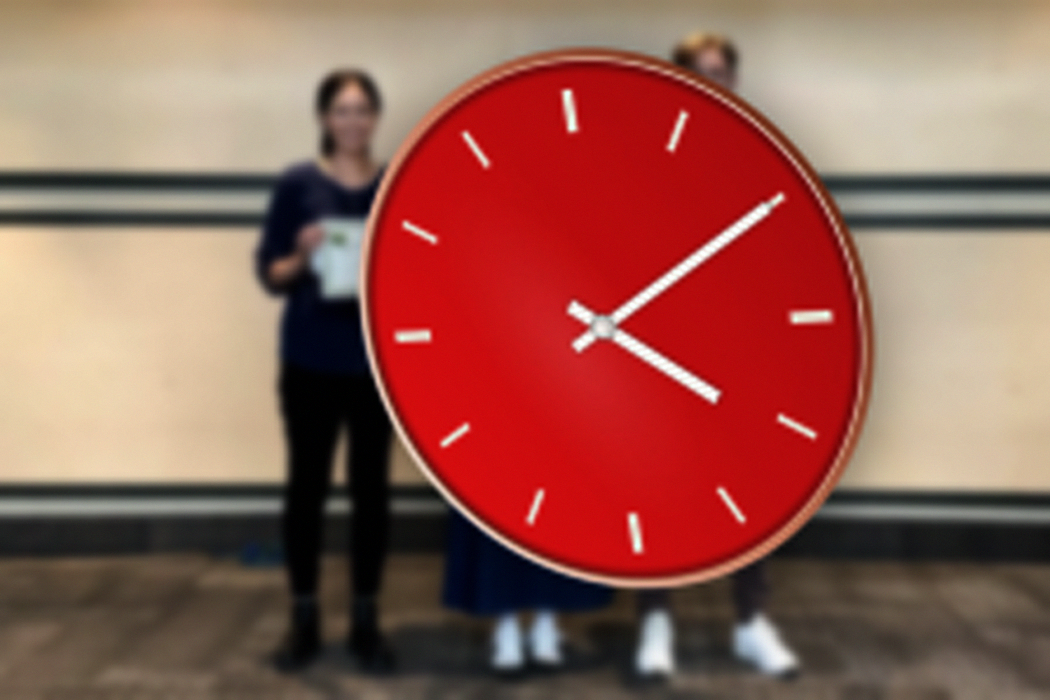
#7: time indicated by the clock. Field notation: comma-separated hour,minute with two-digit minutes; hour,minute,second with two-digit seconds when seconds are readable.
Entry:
4,10
